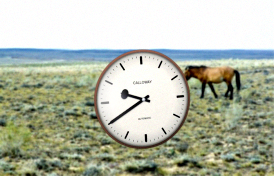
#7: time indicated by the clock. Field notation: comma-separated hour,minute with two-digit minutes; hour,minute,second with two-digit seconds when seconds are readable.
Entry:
9,40
